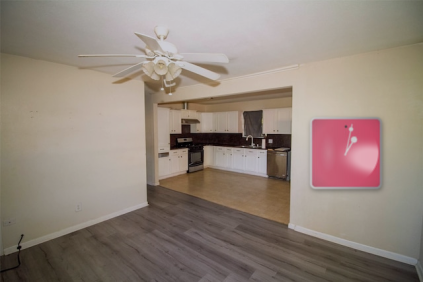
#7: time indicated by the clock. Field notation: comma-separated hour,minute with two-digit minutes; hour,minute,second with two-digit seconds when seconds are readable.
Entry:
1,02
